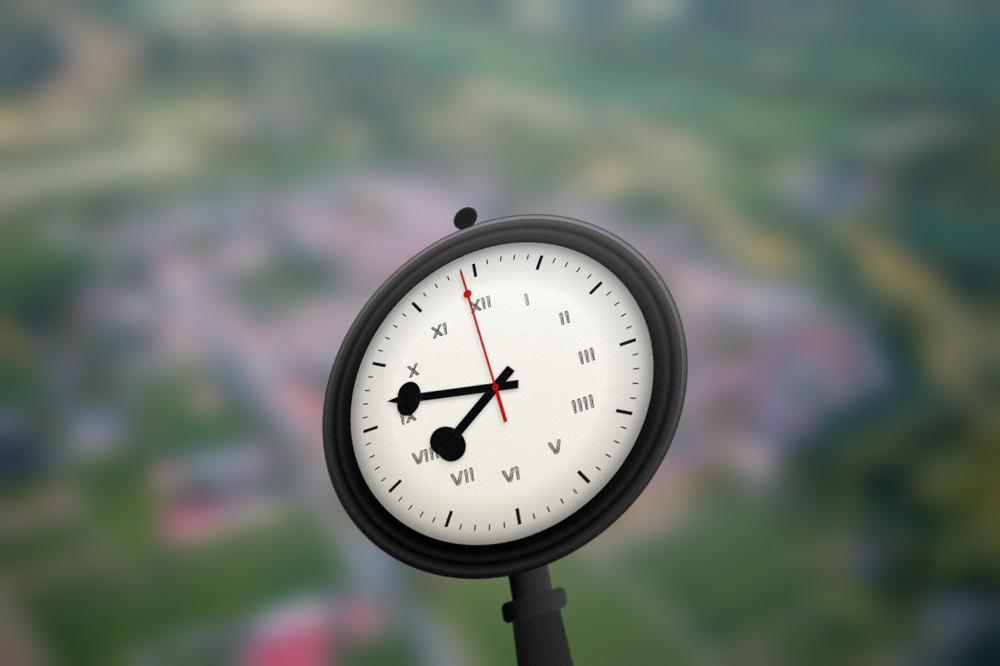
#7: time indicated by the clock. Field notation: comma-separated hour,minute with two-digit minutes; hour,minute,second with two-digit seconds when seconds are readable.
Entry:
7,46,59
